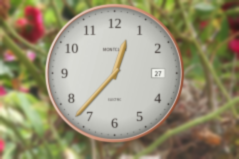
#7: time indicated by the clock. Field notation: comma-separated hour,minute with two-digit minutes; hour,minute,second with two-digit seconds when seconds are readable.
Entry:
12,37
